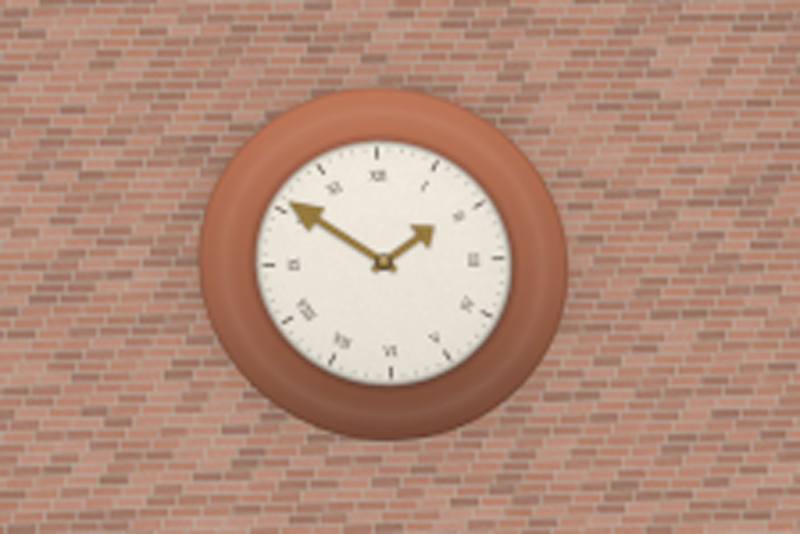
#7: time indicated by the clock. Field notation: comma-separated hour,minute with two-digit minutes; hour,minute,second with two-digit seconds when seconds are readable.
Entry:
1,51
